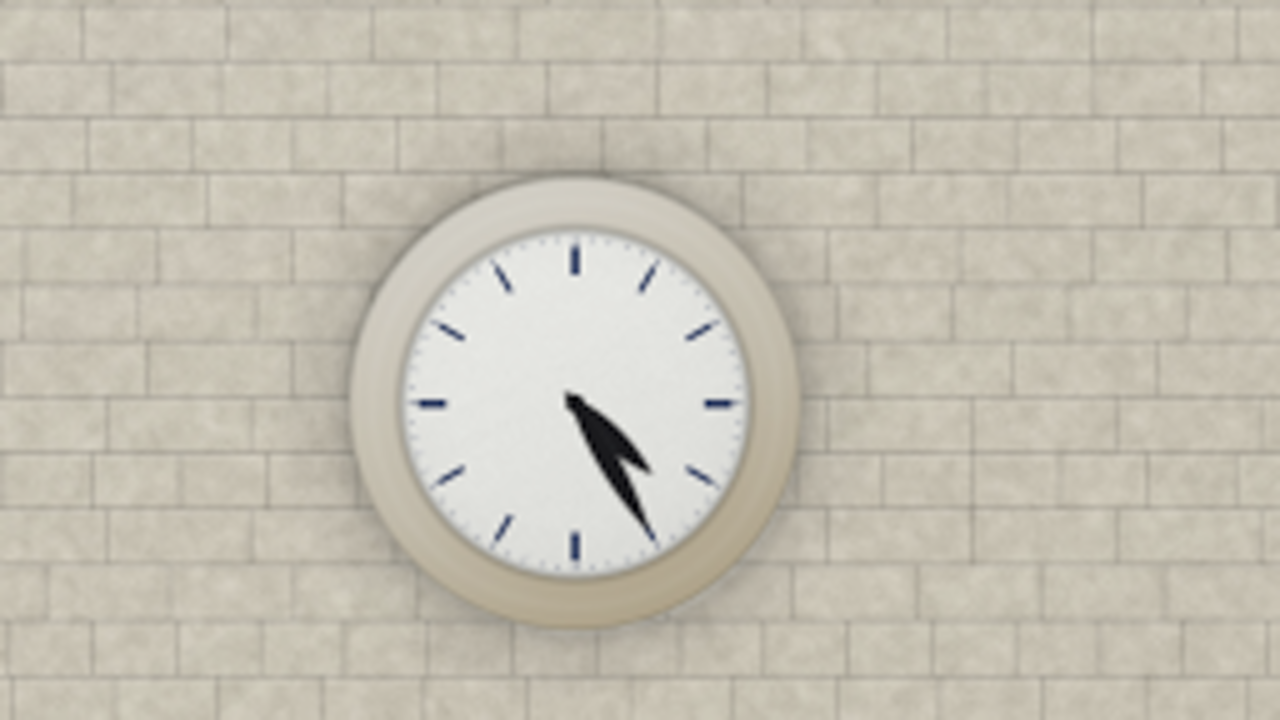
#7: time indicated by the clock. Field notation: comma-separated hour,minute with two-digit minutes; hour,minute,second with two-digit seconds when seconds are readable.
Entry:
4,25
